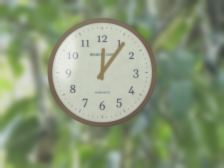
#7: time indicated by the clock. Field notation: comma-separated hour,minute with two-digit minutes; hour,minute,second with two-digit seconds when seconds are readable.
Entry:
12,06
